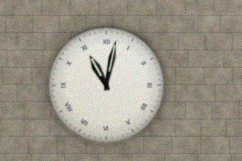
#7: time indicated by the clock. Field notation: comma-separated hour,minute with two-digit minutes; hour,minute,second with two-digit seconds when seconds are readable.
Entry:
11,02
